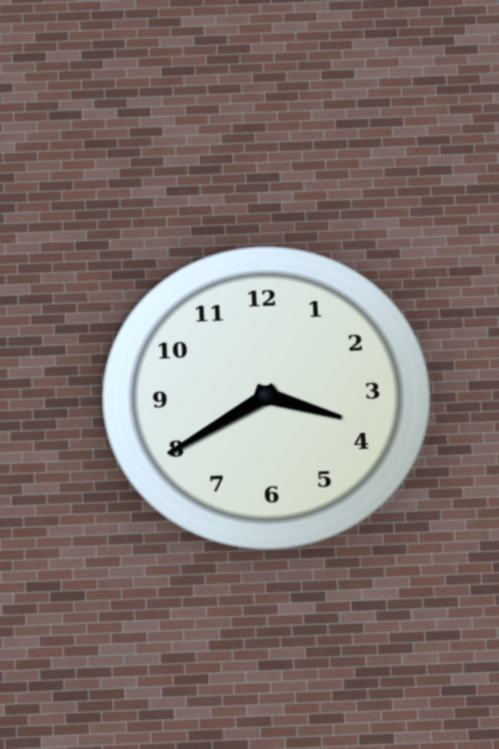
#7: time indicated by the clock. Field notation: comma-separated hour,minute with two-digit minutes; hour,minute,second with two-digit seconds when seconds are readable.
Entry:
3,40
